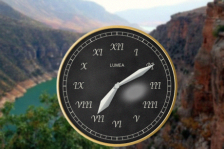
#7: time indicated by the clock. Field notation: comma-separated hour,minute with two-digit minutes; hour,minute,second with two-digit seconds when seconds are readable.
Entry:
7,10
